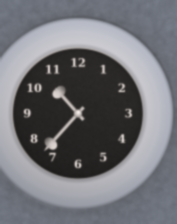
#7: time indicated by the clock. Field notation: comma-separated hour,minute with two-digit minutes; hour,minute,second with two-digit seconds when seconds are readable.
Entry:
10,37
